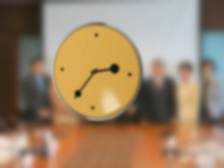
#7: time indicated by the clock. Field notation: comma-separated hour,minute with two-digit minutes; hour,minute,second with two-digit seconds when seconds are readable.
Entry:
2,36
